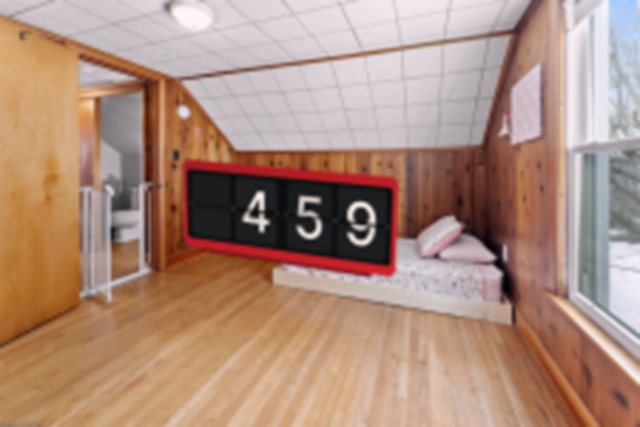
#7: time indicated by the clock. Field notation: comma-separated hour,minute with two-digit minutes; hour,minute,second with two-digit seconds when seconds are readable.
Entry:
4,59
